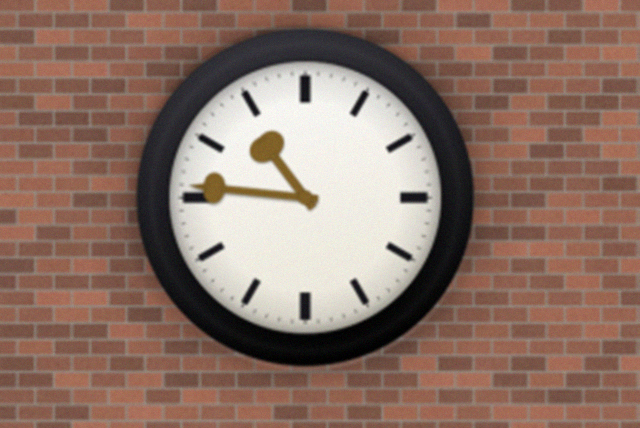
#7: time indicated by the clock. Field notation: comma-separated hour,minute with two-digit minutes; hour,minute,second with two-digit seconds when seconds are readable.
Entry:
10,46
